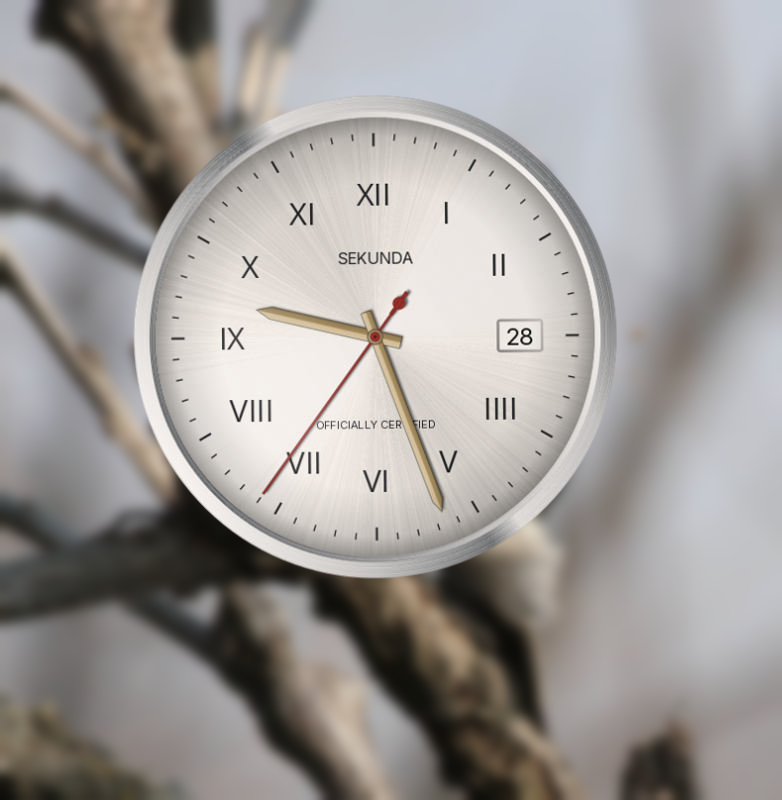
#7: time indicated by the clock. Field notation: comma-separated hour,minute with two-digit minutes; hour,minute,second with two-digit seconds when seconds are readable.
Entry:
9,26,36
